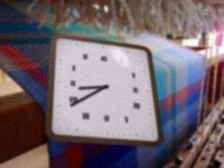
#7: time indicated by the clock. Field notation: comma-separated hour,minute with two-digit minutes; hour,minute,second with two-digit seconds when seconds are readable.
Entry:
8,39
